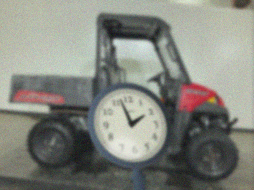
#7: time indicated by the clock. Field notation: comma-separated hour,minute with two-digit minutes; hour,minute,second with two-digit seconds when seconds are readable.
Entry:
1,57
